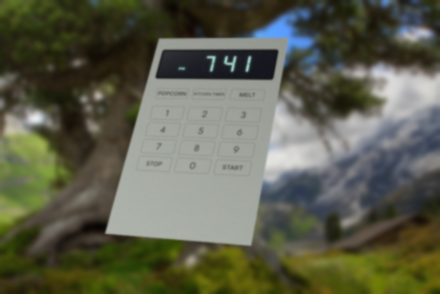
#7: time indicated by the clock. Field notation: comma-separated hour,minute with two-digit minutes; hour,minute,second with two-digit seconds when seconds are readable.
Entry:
7,41
